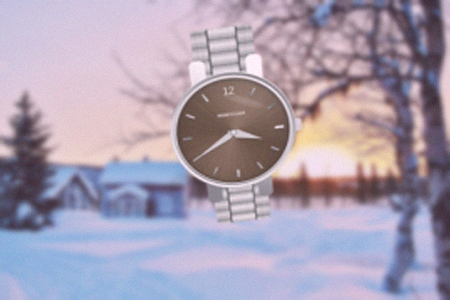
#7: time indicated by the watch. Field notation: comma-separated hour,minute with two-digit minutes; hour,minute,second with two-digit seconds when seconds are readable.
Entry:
3,40
